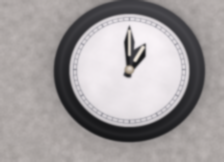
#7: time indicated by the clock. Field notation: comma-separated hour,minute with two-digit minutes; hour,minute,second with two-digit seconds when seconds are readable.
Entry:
1,00
